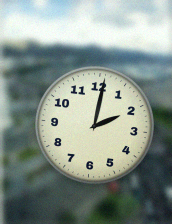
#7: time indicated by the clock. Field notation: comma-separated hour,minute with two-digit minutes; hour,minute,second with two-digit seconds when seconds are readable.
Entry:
2,01
